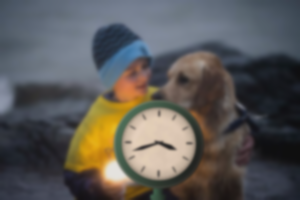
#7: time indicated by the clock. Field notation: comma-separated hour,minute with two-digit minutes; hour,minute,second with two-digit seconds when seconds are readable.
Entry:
3,42
